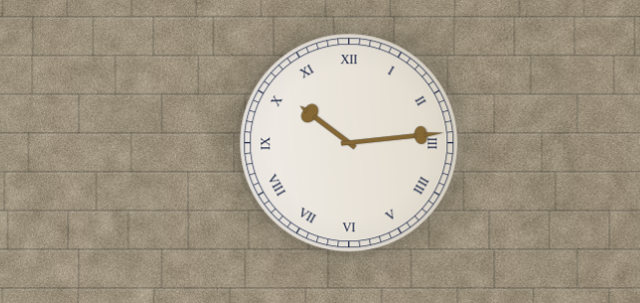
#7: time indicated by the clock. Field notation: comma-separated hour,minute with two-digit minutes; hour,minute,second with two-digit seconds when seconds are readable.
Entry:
10,14
